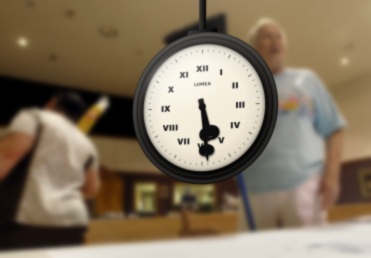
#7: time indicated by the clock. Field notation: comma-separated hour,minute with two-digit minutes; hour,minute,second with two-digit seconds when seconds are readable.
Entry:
5,29
